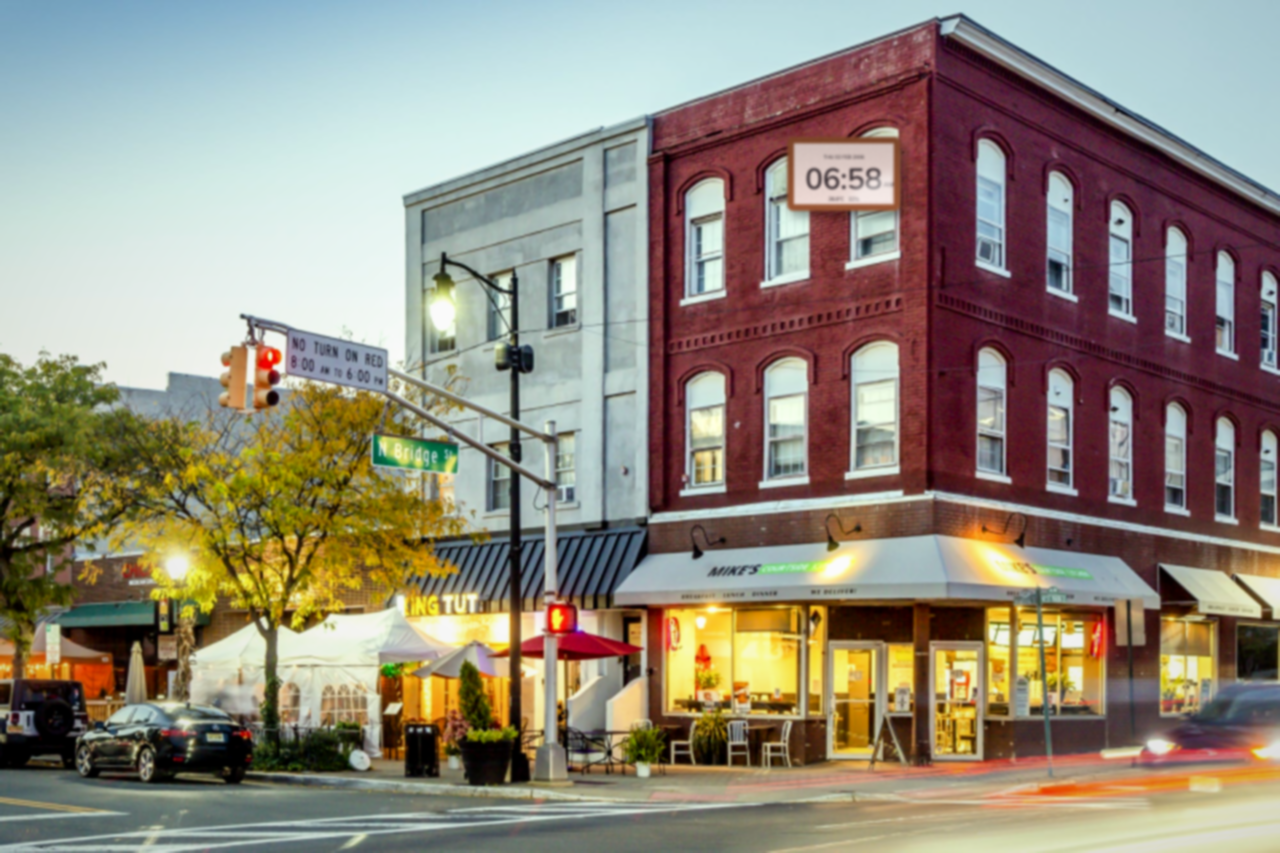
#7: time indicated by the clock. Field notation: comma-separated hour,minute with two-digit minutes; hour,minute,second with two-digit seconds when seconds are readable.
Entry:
6,58
